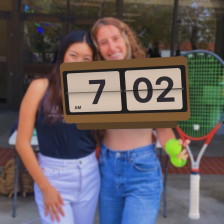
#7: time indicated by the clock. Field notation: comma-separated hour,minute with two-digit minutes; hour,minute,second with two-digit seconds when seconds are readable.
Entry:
7,02
